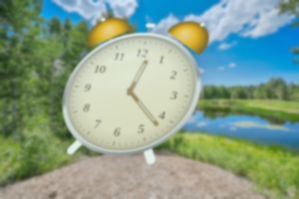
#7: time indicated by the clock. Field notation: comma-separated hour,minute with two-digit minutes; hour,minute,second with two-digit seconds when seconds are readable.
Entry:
12,22
